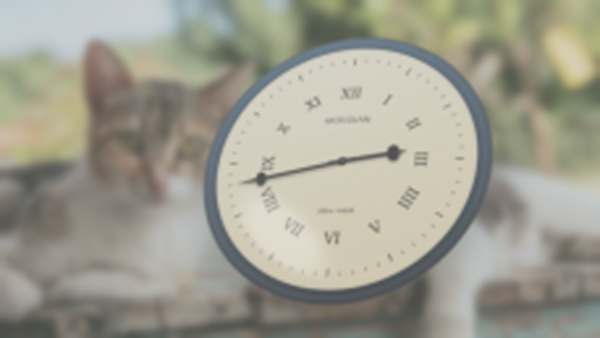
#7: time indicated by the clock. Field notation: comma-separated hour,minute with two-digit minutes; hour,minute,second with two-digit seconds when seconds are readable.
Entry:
2,43
